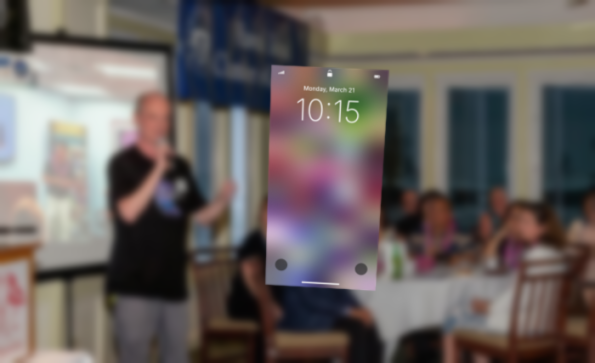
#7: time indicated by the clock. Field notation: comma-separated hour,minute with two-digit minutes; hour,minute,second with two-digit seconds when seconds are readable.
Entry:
10,15
